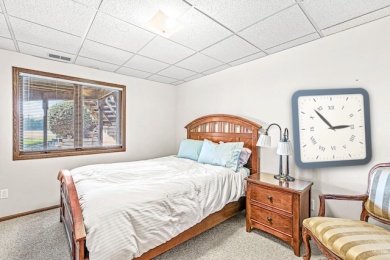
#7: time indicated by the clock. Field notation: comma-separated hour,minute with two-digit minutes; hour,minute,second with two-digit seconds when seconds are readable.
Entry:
2,53
